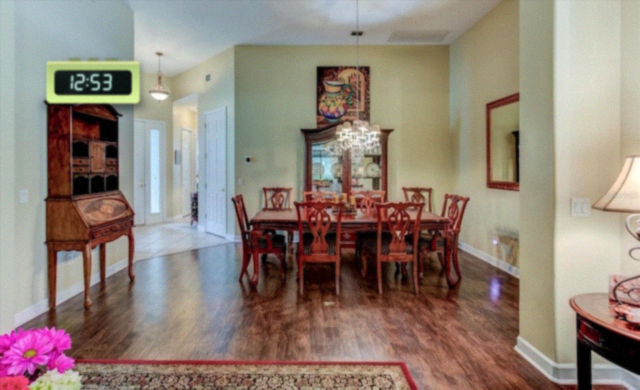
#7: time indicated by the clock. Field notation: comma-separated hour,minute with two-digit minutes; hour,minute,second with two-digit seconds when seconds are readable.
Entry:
12,53
